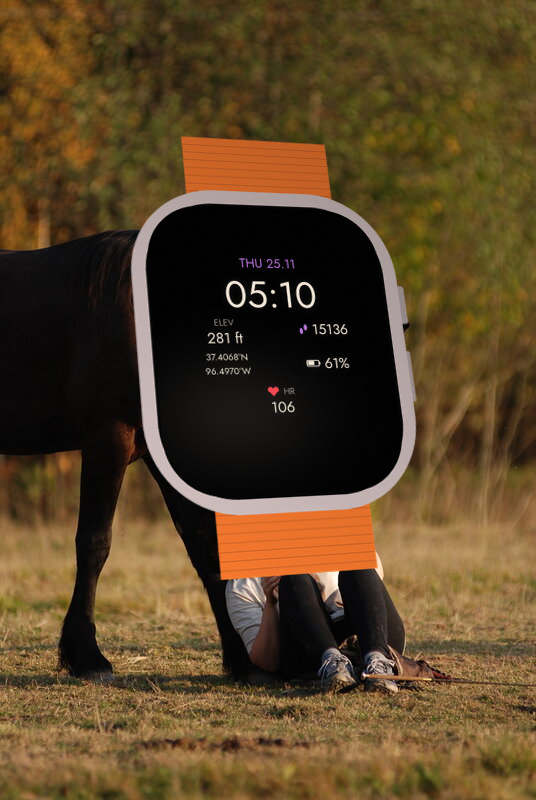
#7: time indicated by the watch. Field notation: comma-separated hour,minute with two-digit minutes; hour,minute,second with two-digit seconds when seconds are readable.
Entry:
5,10
